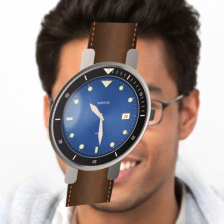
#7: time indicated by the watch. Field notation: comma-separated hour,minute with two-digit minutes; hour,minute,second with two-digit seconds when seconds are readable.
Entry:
10,29
